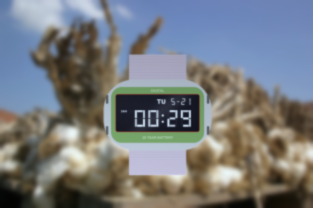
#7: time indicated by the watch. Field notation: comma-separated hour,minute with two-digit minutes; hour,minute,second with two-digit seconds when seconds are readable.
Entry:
0,29
